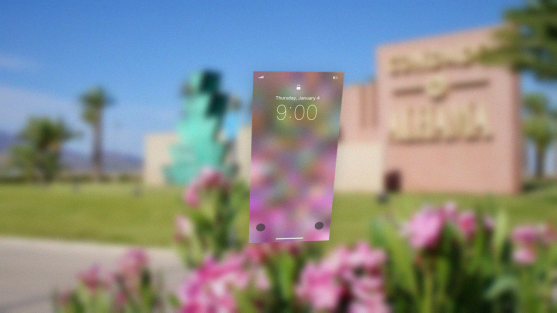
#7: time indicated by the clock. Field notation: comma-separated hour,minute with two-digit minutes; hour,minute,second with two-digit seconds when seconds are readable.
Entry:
9,00
